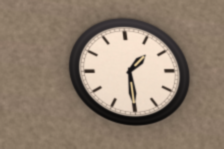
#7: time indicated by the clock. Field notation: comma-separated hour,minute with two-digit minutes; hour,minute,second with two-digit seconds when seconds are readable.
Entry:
1,30
